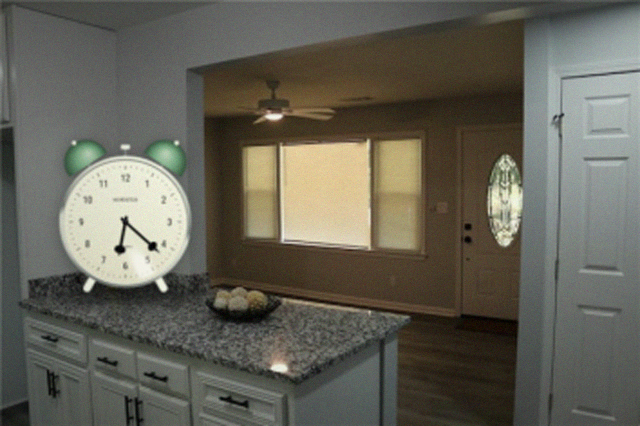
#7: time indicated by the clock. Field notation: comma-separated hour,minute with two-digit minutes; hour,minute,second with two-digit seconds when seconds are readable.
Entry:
6,22
